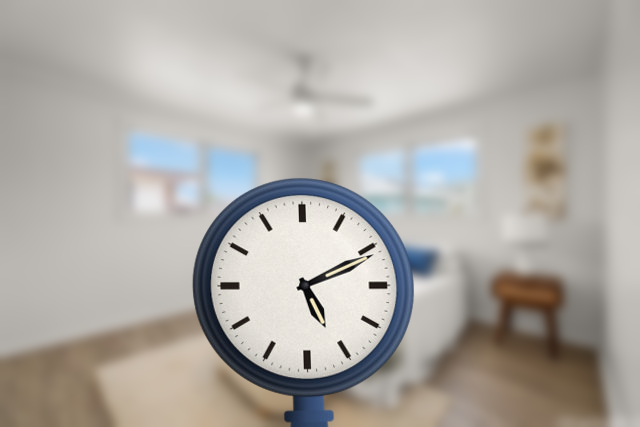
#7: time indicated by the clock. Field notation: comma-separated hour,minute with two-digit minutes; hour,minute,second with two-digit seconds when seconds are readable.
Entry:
5,11
